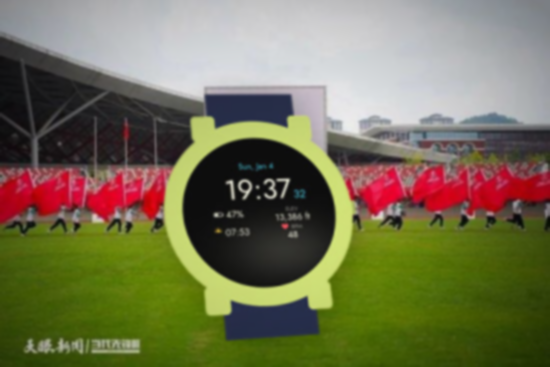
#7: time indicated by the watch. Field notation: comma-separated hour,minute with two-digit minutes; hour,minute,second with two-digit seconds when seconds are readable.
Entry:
19,37
